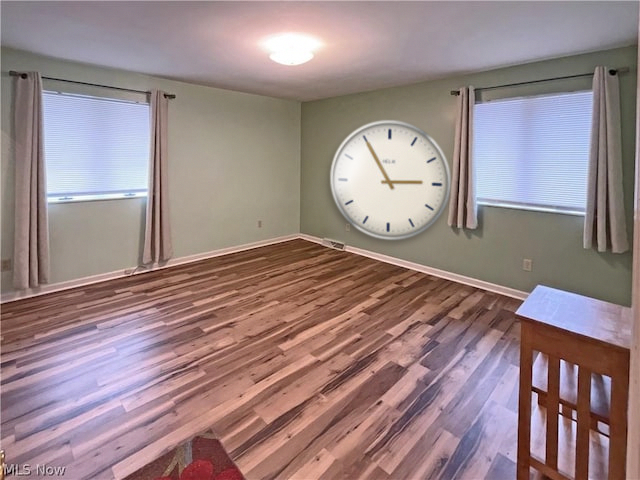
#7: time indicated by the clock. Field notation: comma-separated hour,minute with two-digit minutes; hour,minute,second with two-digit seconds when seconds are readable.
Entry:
2,55
